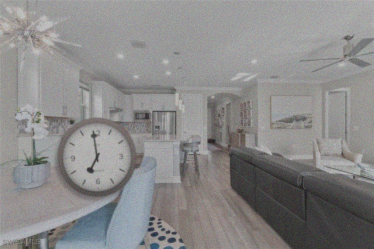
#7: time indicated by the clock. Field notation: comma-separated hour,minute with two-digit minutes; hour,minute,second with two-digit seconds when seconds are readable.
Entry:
6,59
